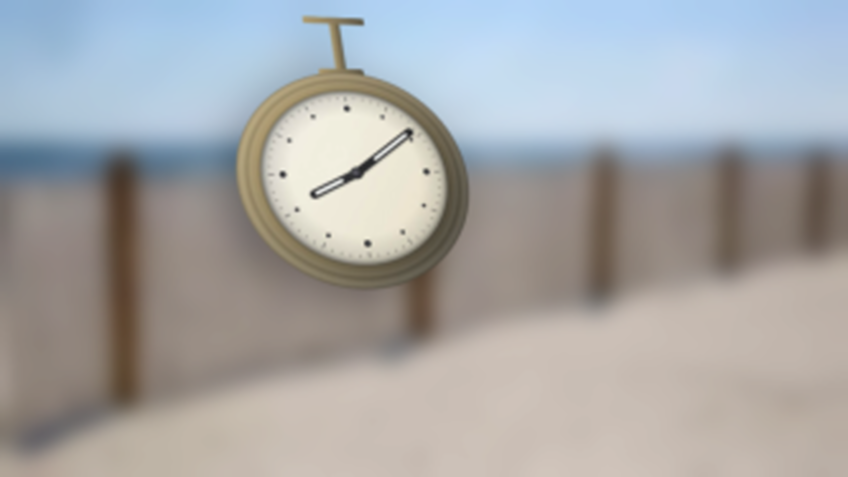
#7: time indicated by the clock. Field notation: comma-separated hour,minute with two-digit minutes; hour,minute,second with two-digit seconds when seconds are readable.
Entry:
8,09
